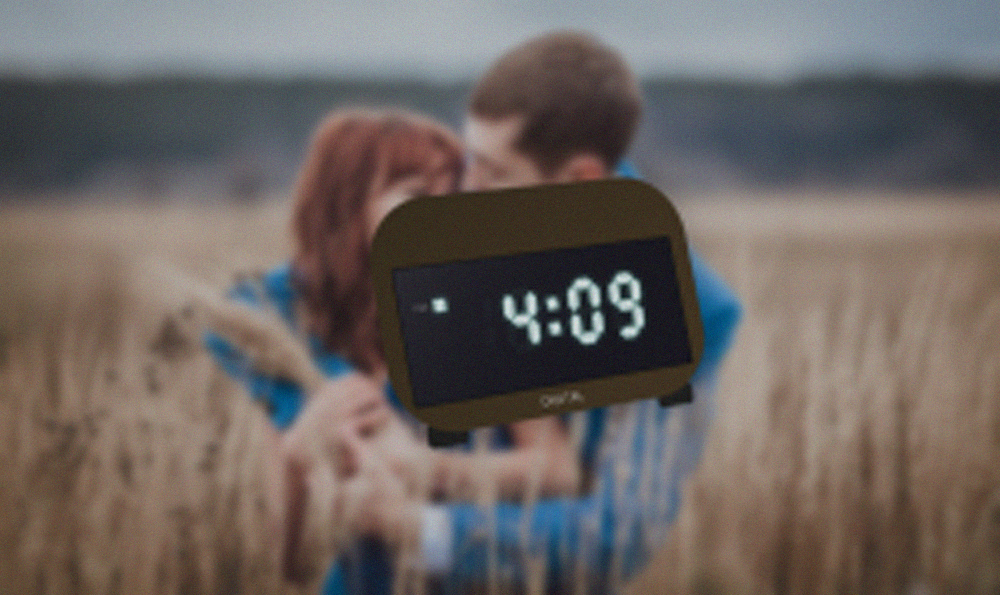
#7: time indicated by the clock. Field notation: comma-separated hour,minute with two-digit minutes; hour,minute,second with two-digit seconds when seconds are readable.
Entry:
4,09
